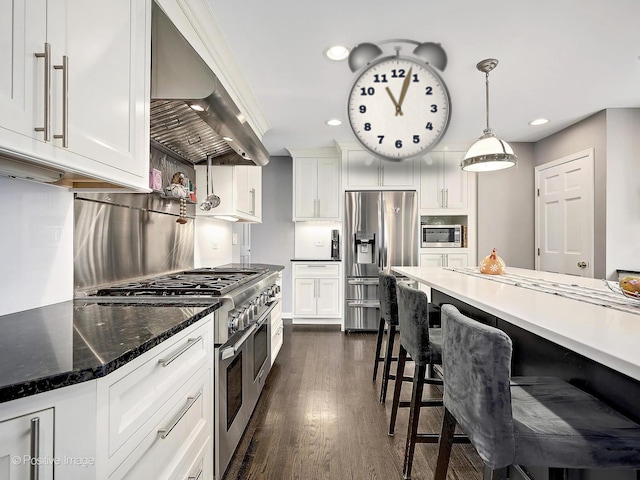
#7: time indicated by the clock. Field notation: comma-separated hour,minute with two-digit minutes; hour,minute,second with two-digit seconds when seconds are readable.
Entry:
11,03
